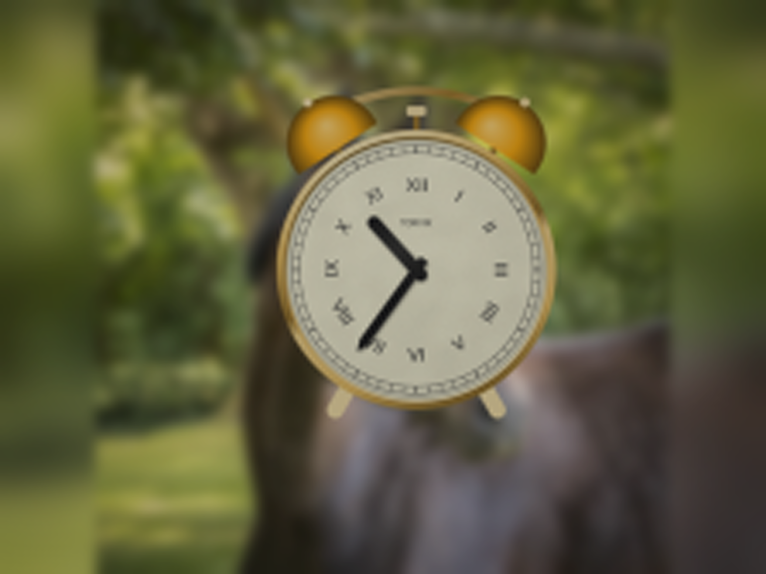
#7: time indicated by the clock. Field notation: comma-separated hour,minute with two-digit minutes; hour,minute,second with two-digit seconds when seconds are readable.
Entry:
10,36
